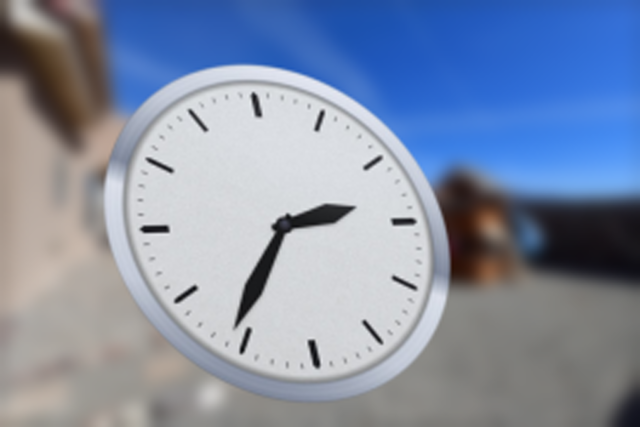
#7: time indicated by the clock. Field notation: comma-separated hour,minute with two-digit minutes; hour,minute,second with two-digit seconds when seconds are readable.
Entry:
2,36
